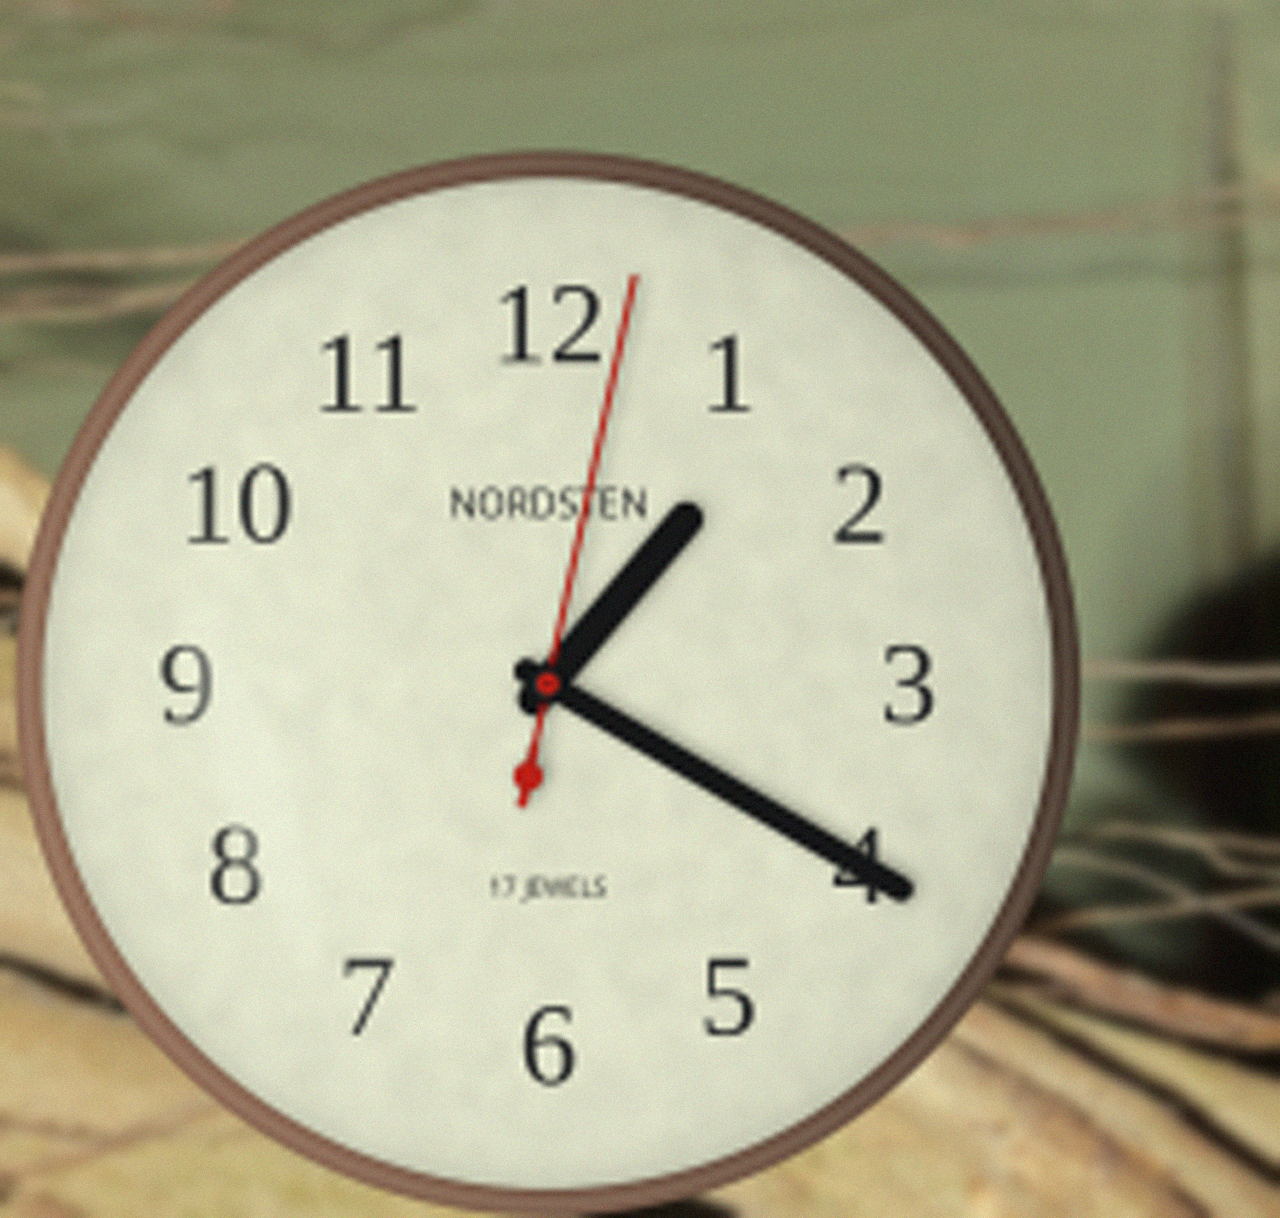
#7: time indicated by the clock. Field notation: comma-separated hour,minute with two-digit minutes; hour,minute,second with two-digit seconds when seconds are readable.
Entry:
1,20,02
